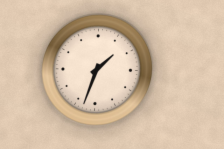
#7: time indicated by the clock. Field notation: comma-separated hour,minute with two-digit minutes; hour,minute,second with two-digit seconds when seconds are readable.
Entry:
1,33
